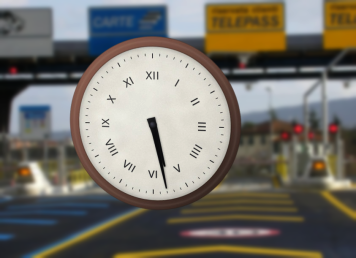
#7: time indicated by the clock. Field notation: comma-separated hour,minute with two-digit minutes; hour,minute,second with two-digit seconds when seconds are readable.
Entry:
5,28
